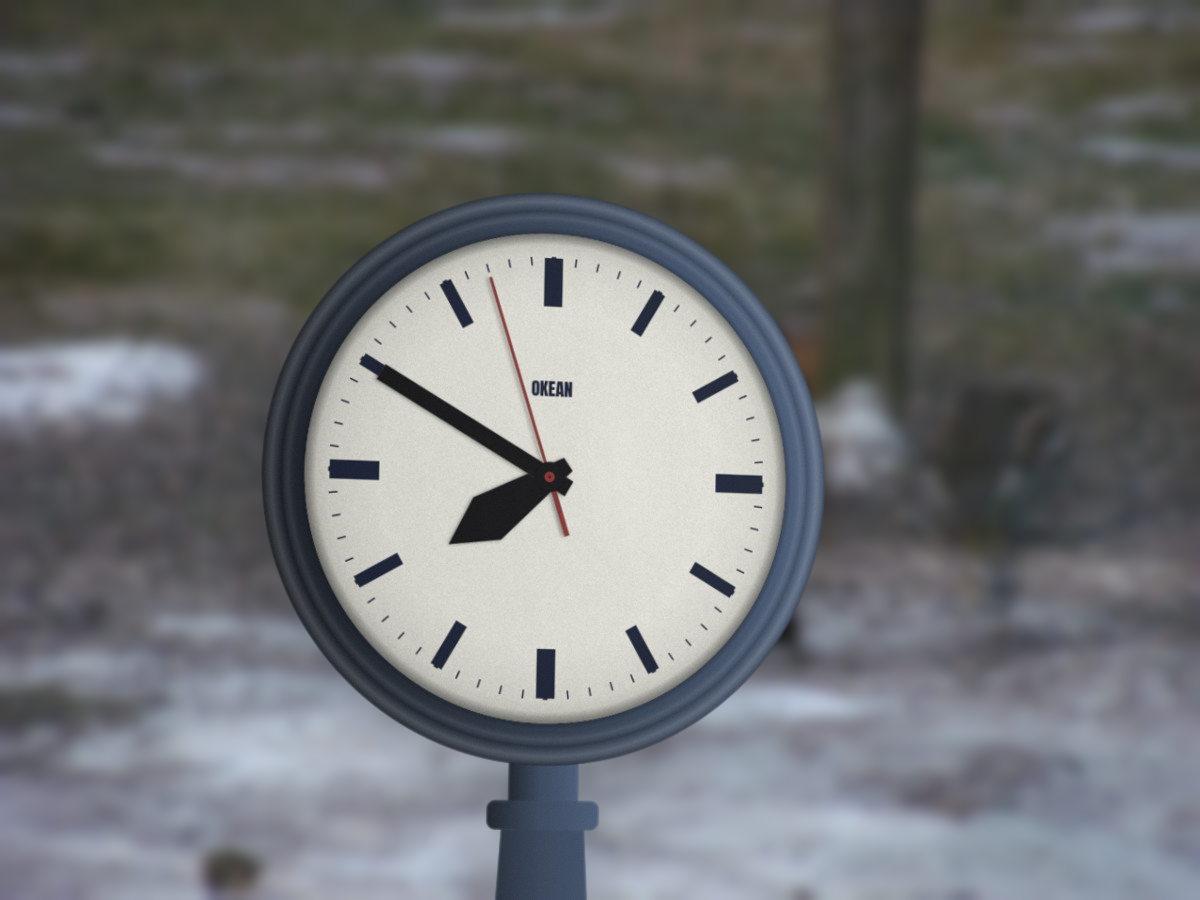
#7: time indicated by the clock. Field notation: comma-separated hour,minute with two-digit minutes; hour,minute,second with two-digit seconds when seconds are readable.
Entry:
7,49,57
